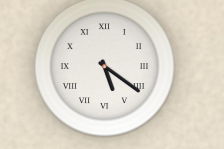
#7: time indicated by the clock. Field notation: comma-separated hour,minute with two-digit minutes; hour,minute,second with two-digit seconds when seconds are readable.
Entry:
5,21
